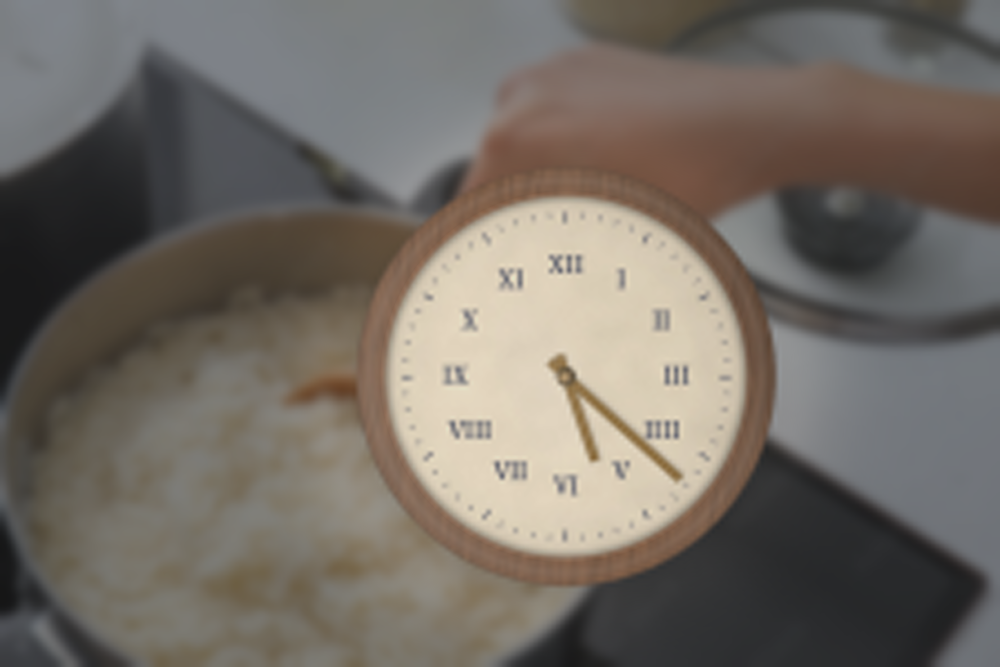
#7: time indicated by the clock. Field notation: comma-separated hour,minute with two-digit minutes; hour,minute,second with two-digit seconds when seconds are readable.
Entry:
5,22
